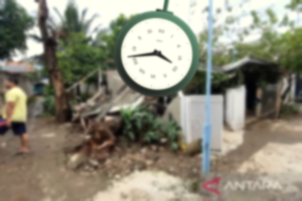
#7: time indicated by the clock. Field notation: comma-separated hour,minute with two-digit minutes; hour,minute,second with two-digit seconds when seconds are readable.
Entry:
3,42
